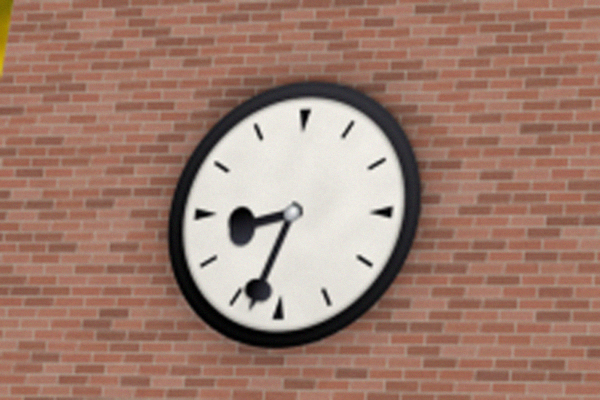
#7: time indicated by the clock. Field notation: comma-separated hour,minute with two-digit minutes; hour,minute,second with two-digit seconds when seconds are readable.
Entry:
8,33
